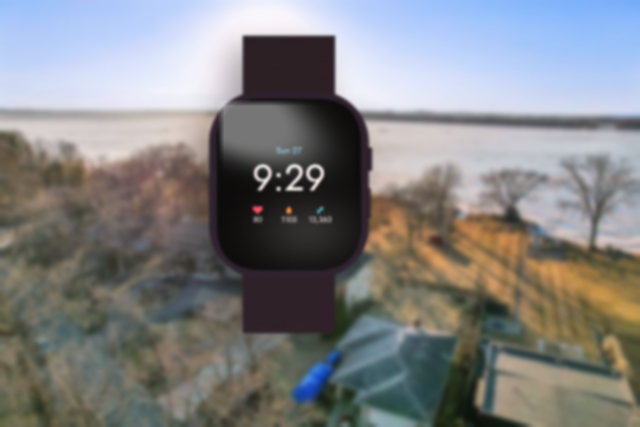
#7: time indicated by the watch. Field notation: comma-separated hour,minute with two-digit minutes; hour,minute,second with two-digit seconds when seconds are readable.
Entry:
9,29
